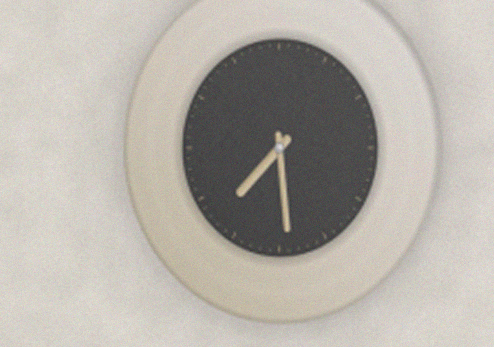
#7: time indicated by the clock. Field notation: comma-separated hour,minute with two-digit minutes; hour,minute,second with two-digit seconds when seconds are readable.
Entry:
7,29
